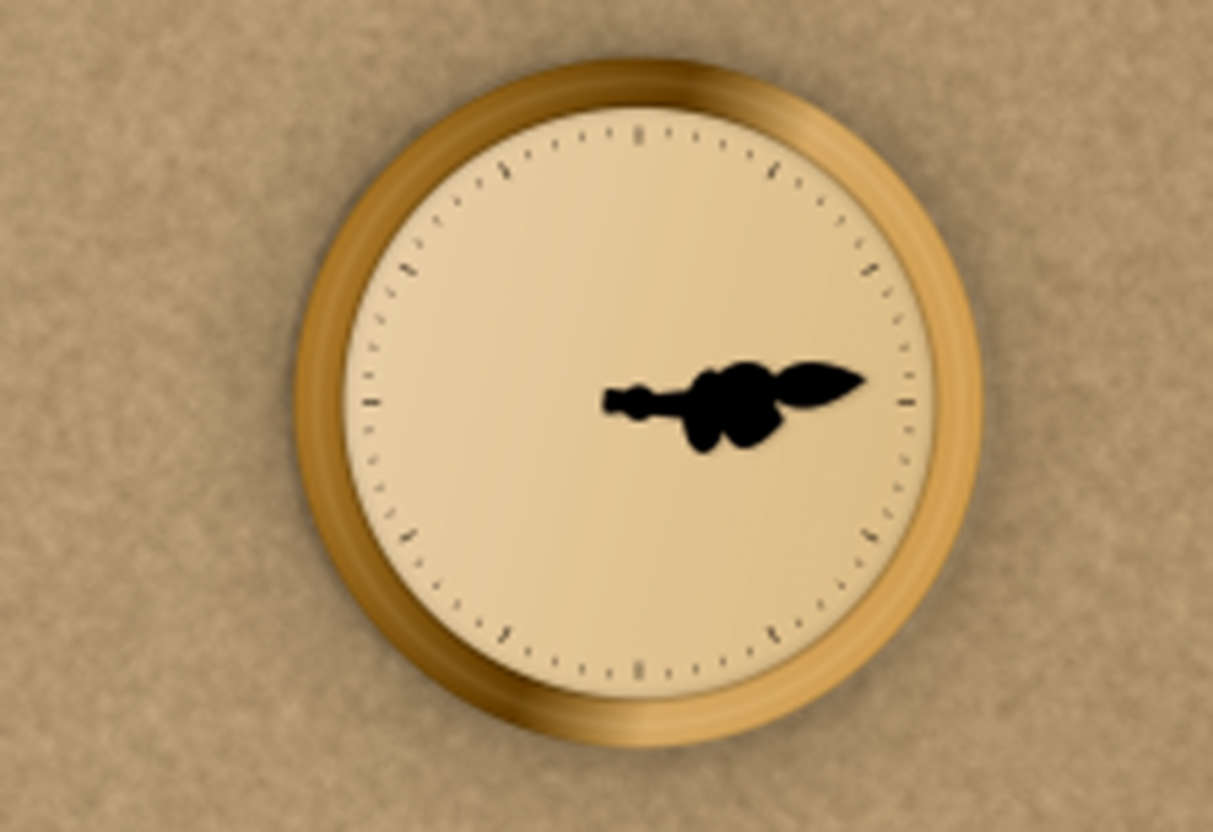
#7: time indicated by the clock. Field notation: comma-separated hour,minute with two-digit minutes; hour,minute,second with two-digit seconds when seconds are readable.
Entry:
3,14
